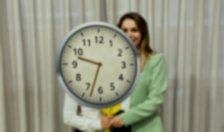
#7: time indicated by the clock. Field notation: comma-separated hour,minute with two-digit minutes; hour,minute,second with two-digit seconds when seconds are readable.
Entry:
9,33
